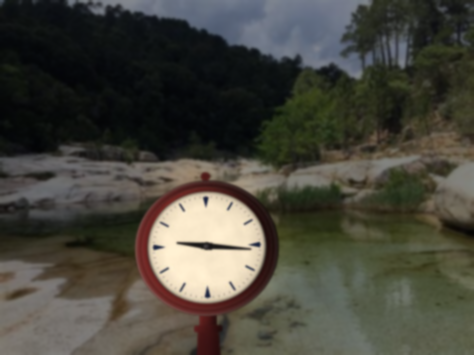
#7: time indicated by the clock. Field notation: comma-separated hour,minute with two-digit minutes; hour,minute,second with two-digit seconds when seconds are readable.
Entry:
9,16
